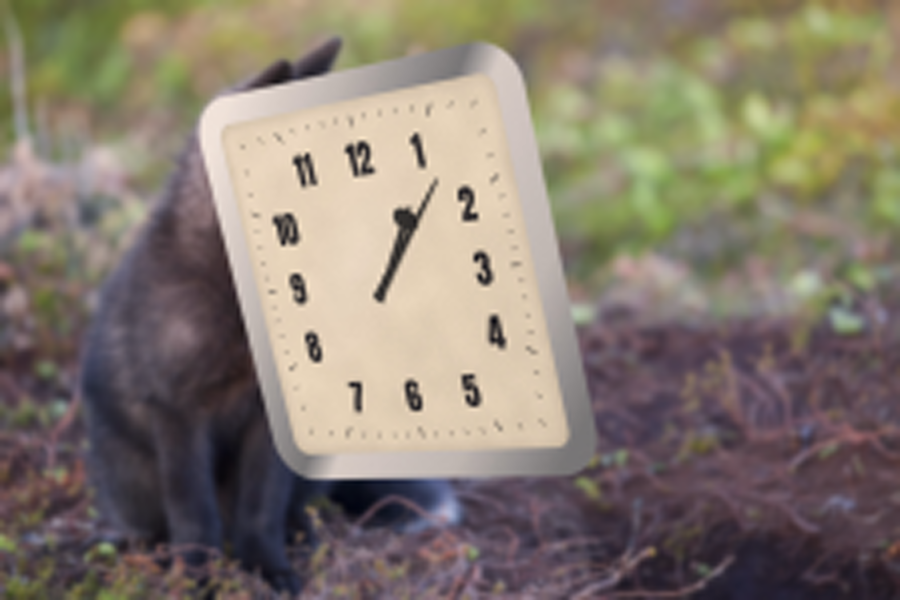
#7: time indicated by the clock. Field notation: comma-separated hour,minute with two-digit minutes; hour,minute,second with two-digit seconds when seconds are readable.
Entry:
1,07
